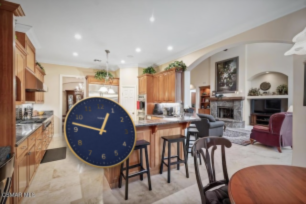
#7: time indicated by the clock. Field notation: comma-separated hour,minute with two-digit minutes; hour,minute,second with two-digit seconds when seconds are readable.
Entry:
12,47
